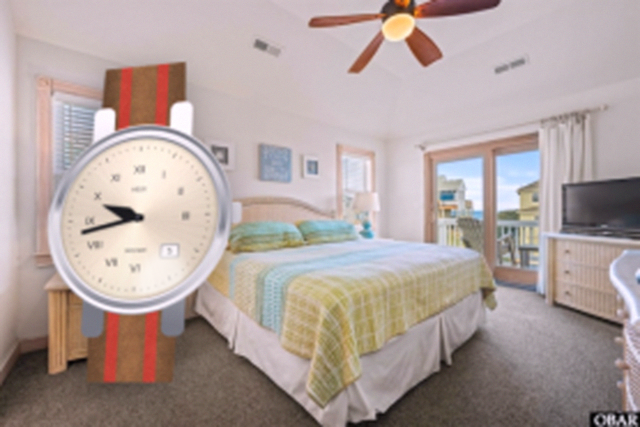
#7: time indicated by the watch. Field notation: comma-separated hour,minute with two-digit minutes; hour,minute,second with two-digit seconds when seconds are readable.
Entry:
9,43
